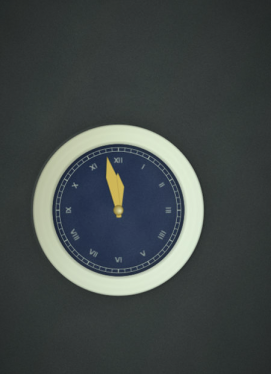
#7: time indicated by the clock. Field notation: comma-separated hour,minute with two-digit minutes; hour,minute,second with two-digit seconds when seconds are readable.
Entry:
11,58
